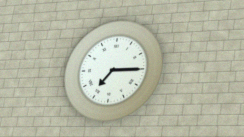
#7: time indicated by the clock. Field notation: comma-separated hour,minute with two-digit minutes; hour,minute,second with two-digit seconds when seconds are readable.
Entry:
7,15
